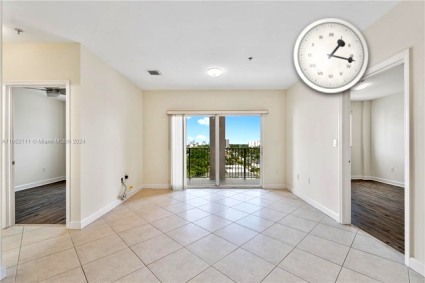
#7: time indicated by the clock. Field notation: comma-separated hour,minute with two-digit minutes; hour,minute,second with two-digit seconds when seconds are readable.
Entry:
1,17
